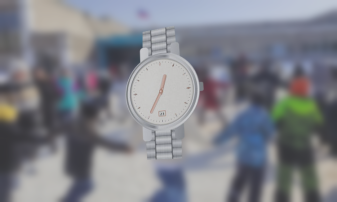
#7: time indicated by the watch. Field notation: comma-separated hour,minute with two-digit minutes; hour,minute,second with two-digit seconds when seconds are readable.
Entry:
12,35
